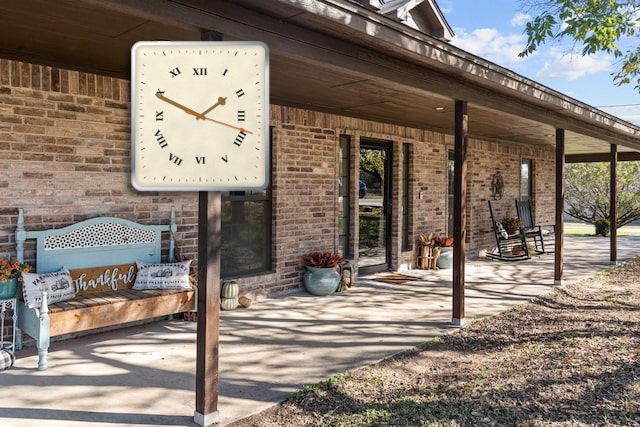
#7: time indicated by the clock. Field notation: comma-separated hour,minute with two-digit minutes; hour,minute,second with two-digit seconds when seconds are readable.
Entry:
1,49,18
